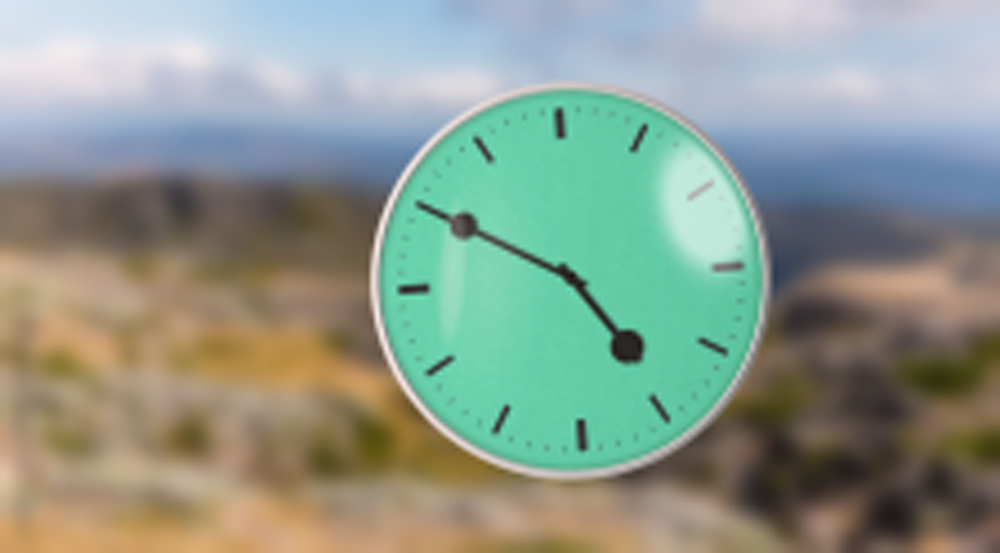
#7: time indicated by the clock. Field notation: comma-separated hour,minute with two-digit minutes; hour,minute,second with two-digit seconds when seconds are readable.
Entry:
4,50
